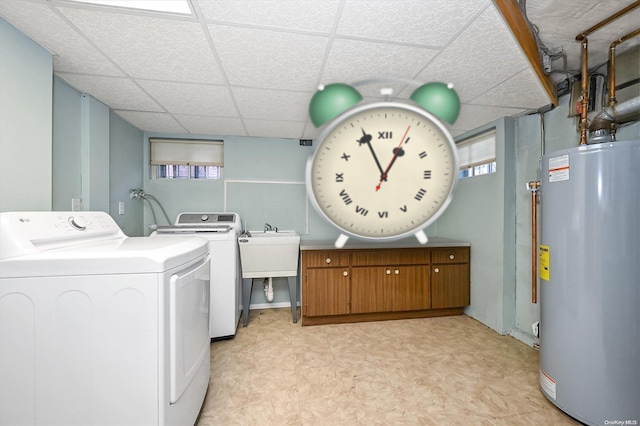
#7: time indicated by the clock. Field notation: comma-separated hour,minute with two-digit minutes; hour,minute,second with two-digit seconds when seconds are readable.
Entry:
12,56,04
